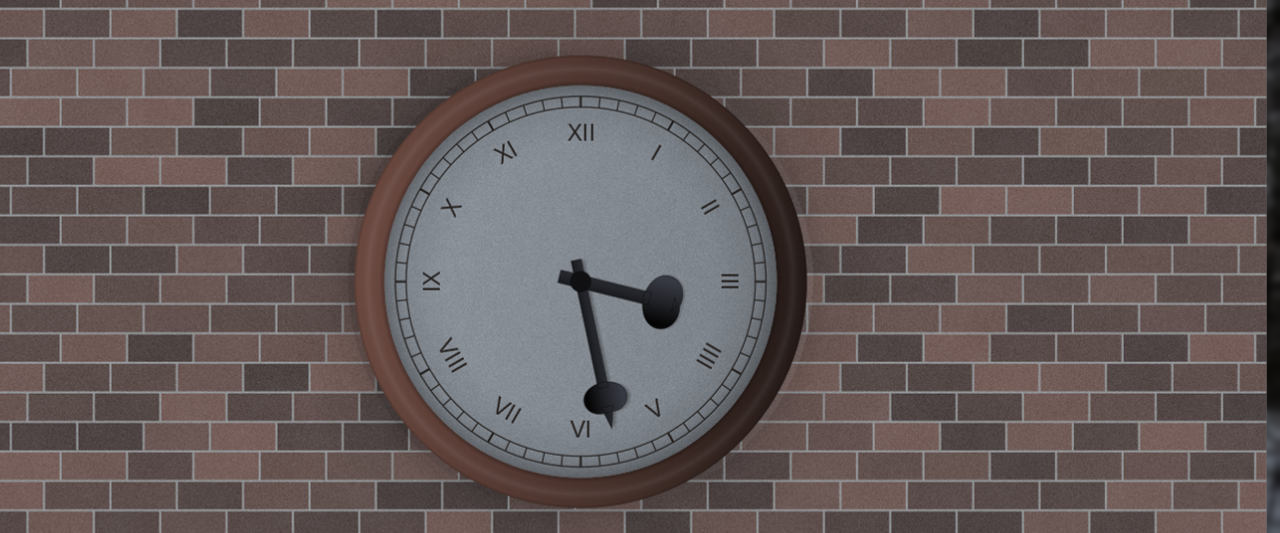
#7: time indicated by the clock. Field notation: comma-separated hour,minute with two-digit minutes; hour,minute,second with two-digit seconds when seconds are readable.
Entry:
3,28
